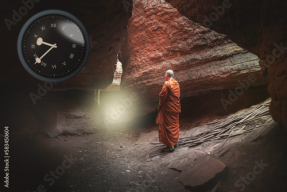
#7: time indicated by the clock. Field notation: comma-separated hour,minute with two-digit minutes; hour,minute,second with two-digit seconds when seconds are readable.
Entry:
9,38
